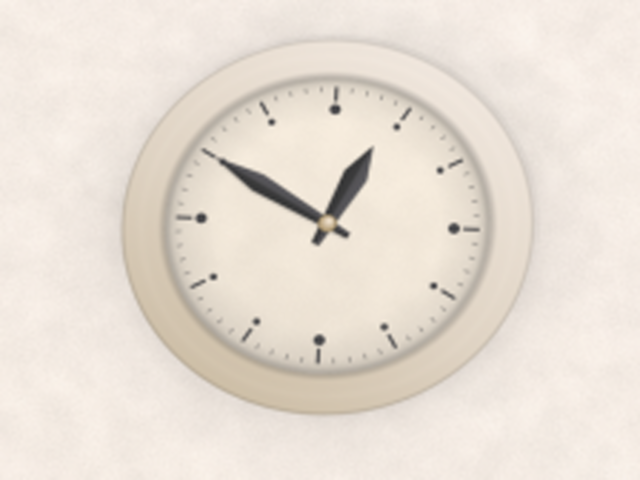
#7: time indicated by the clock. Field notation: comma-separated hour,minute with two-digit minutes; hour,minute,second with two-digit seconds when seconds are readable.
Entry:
12,50
